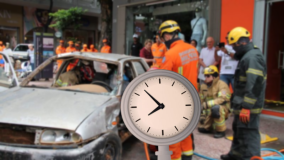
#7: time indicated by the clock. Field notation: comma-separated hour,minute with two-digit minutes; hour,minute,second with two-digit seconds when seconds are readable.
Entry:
7,53
